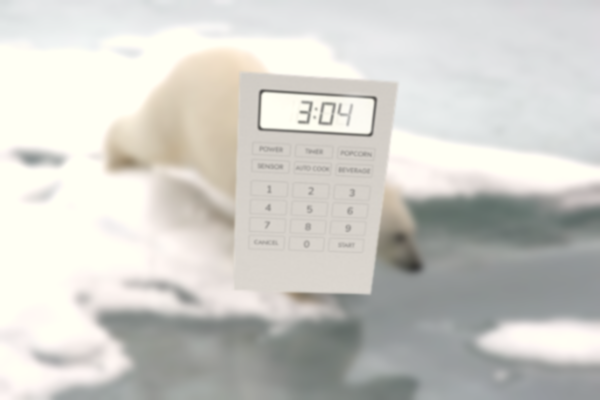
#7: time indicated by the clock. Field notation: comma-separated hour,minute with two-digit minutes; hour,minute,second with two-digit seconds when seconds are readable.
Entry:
3,04
